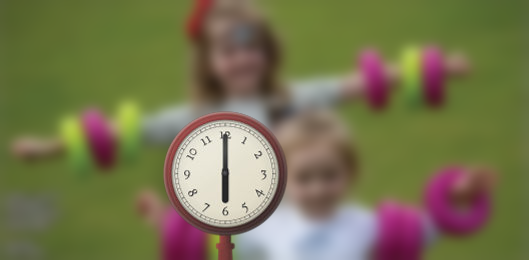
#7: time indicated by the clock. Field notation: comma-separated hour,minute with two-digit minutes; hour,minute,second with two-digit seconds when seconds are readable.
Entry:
6,00
